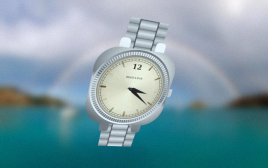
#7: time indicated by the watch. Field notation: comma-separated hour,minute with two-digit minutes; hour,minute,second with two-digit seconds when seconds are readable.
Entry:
3,21
